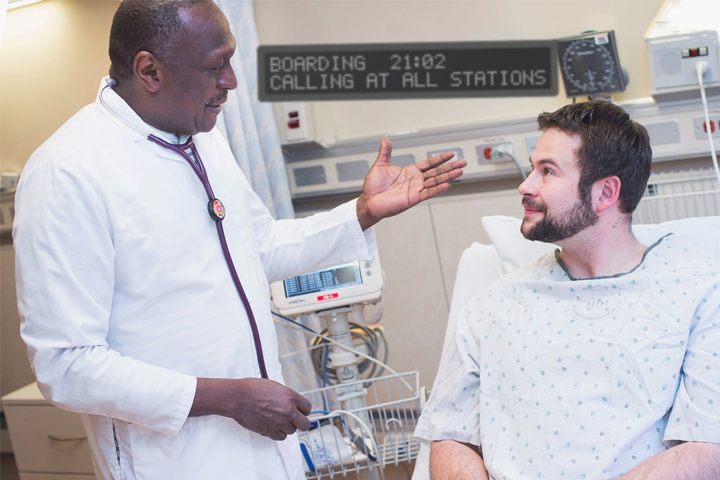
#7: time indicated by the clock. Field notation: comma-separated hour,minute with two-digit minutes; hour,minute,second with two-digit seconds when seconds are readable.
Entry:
21,02
